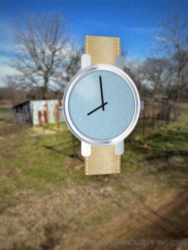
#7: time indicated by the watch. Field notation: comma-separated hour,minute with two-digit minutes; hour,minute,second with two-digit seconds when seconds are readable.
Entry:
7,59
